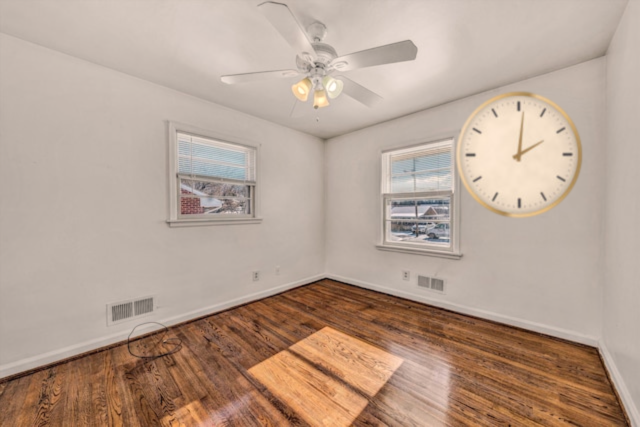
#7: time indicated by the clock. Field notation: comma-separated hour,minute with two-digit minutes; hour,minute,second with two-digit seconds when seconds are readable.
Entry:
2,01
